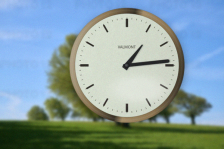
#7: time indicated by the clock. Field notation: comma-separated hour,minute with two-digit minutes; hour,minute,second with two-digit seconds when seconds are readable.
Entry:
1,14
